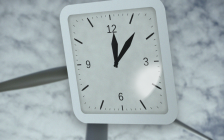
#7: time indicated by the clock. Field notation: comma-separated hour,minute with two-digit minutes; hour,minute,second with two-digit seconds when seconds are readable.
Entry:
12,07
